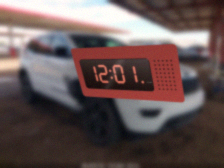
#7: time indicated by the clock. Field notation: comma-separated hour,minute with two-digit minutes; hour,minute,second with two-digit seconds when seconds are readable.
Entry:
12,01
